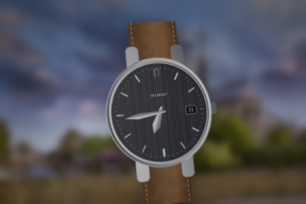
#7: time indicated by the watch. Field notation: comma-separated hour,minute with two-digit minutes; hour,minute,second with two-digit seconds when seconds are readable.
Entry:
6,44
